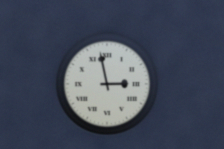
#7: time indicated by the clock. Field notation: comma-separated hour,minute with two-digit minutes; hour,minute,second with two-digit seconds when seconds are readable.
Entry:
2,58
